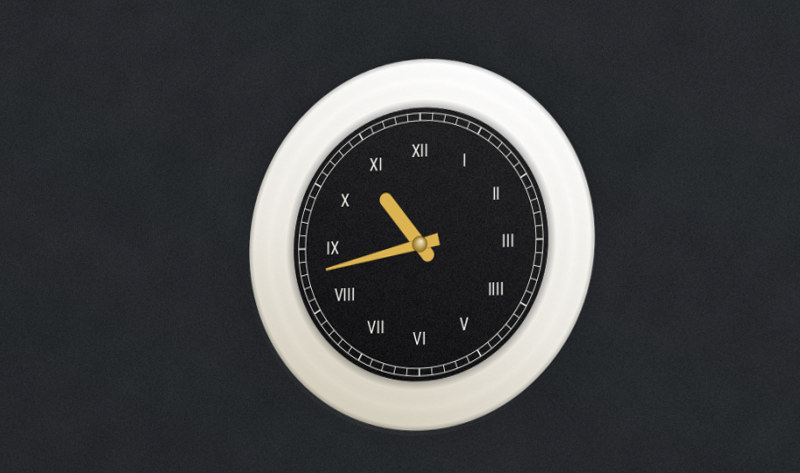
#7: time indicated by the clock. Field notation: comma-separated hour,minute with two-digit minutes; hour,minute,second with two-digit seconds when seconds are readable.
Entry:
10,43
